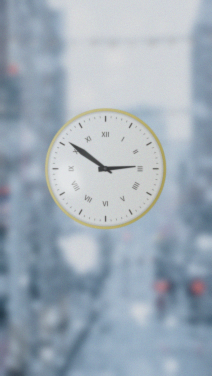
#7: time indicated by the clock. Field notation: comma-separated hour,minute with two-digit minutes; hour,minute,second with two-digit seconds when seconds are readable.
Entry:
2,51
